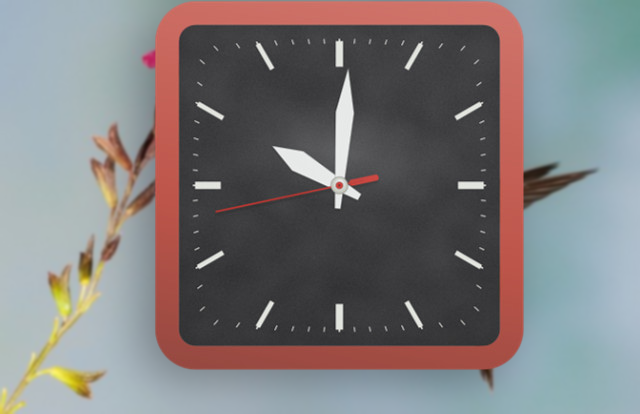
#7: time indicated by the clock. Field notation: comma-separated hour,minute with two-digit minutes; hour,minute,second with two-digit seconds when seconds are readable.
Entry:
10,00,43
